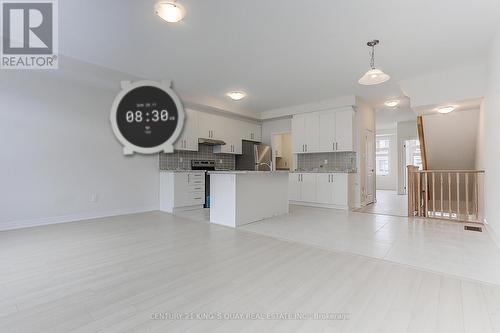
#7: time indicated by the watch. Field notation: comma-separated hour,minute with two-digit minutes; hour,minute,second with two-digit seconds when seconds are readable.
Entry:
8,30
